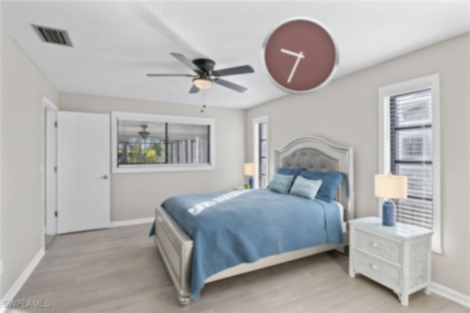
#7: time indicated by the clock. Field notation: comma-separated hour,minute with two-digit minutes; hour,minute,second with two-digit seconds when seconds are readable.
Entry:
9,34
